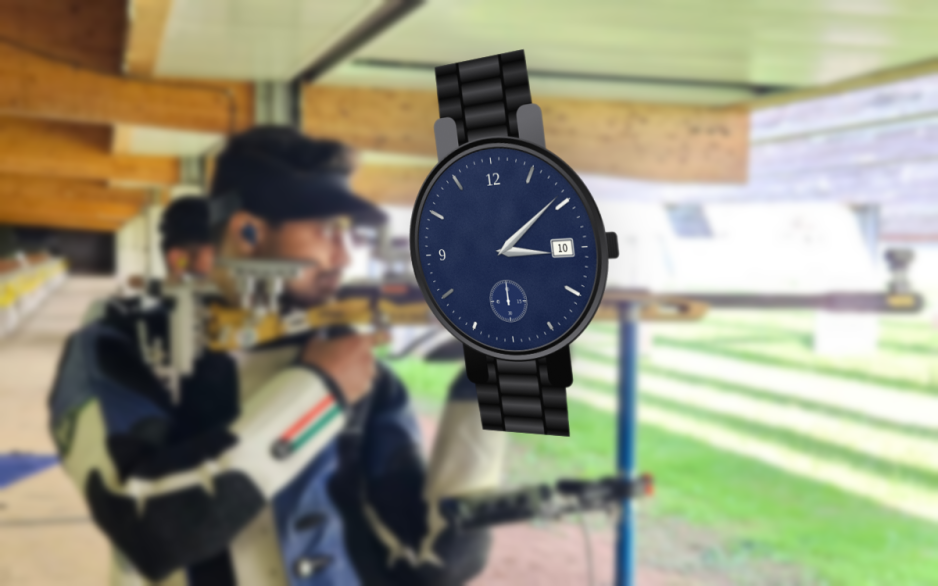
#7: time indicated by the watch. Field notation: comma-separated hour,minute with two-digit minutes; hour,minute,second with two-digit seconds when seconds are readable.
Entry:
3,09
